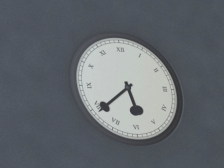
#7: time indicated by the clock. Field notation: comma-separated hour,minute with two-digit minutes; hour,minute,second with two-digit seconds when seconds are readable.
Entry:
5,39
